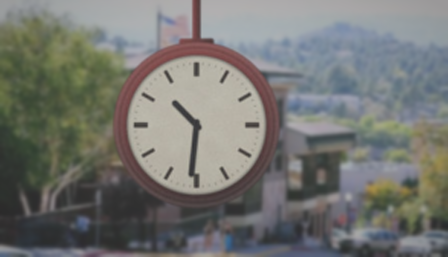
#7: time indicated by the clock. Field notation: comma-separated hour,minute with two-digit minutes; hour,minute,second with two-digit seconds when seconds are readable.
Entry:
10,31
